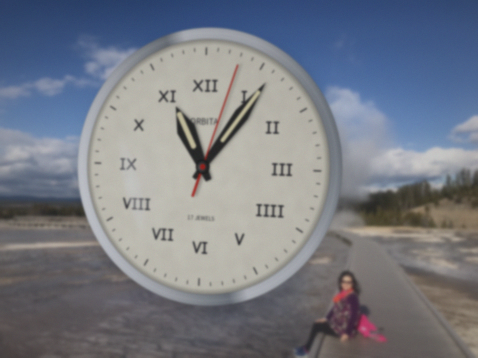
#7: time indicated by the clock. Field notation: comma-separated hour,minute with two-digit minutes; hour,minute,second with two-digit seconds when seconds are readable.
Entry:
11,06,03
